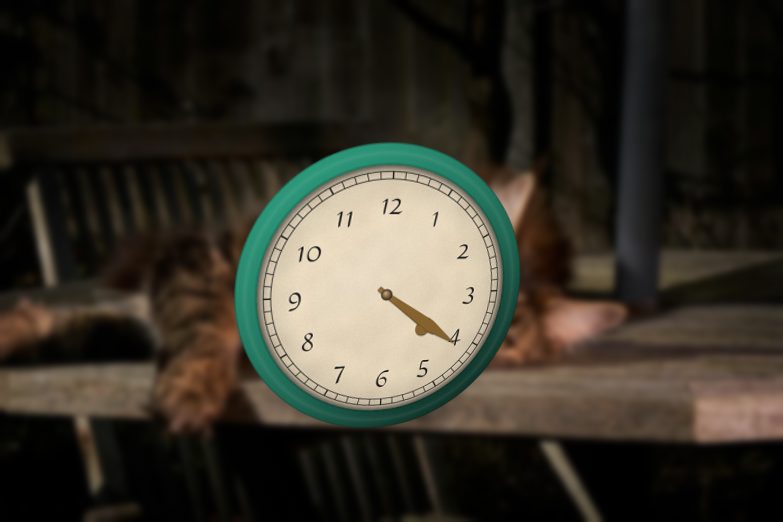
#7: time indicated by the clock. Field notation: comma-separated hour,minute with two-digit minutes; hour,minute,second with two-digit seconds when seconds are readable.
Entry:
4,21
